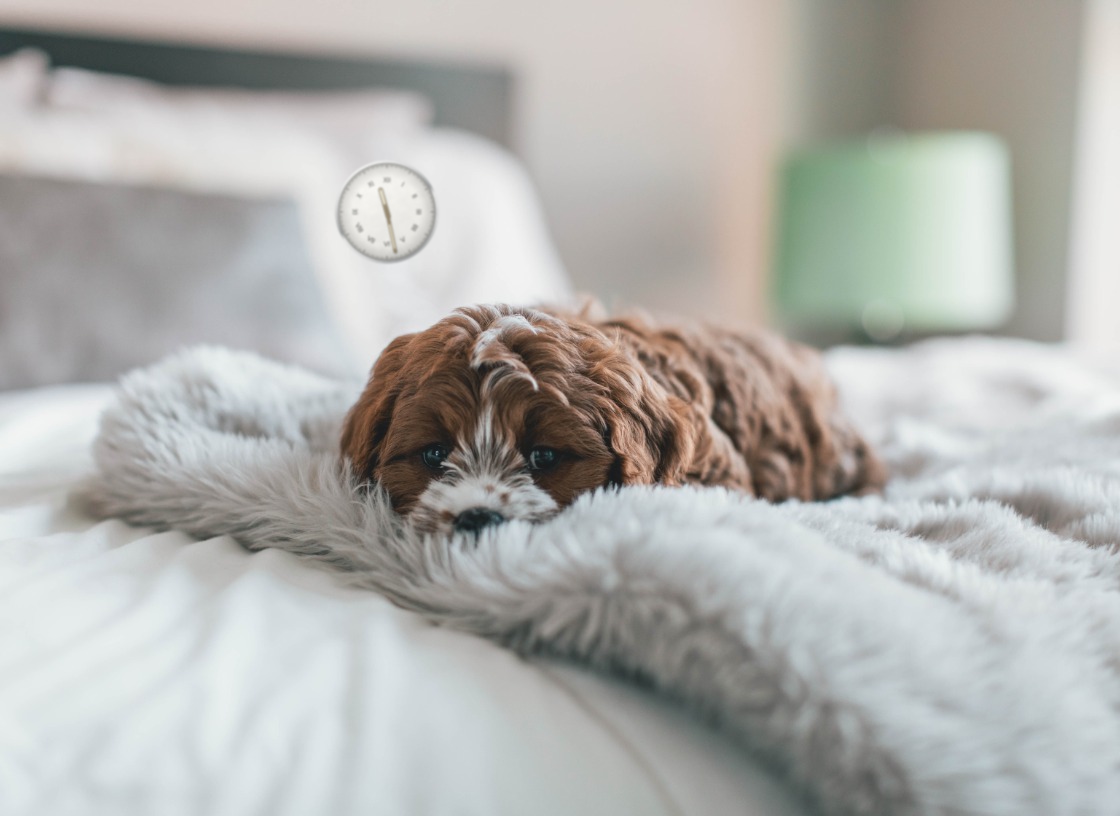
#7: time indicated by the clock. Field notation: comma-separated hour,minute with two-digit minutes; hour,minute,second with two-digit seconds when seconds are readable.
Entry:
11,28
